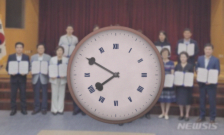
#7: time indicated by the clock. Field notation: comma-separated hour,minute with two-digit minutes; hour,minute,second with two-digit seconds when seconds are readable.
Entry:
7,50
